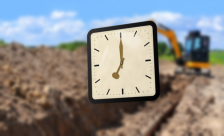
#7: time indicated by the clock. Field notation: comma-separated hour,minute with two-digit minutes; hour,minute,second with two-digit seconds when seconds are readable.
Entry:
7,00
